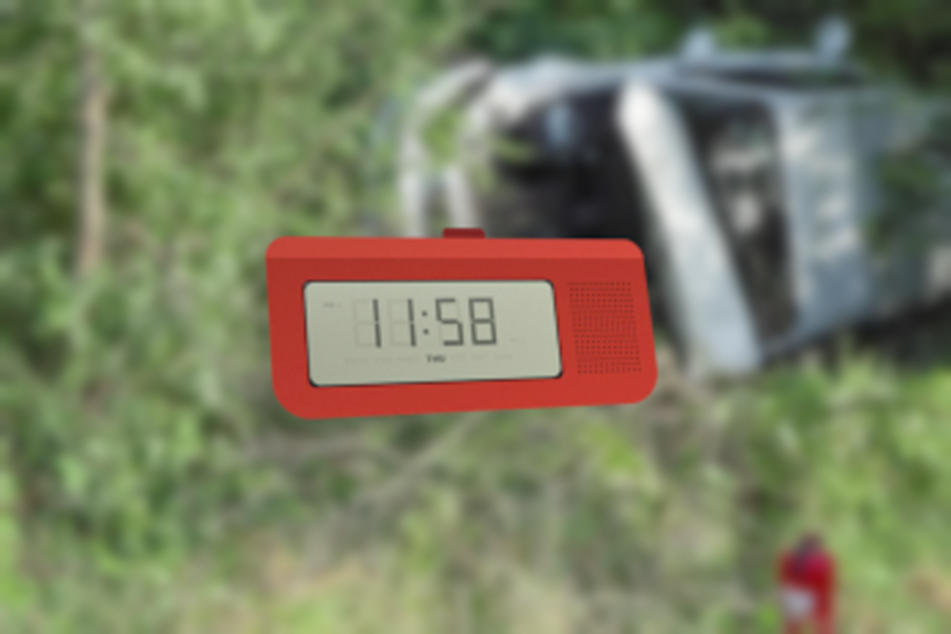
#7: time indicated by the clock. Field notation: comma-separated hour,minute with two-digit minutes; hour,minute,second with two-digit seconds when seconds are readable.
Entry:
11,58
